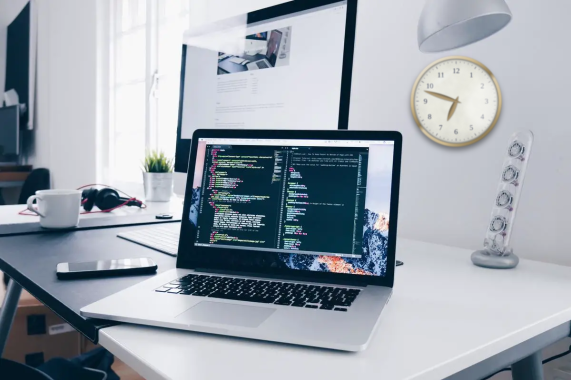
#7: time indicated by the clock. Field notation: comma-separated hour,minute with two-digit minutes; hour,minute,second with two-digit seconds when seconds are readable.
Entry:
6,48
